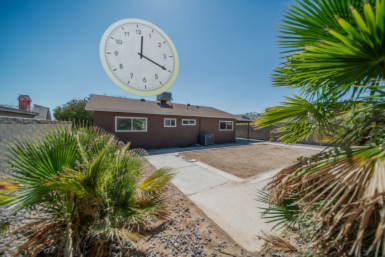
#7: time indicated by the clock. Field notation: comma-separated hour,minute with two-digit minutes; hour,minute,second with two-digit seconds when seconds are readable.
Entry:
12,20
